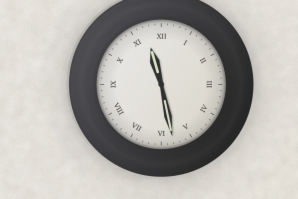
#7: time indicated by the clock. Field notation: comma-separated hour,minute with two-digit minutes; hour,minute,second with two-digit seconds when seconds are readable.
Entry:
11,28
